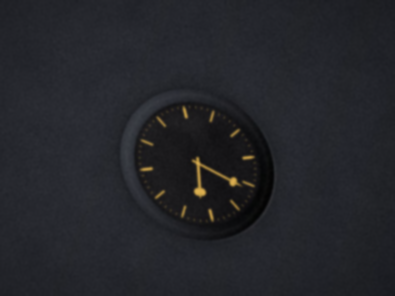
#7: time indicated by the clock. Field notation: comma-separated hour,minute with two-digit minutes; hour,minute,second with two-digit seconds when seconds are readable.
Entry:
6,21
